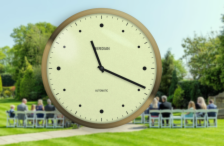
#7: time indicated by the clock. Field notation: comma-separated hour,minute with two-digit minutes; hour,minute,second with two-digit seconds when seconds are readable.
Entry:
11,19
